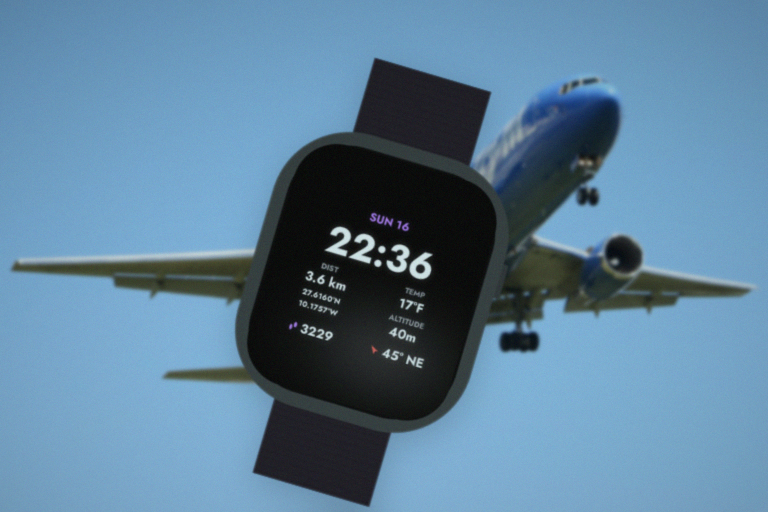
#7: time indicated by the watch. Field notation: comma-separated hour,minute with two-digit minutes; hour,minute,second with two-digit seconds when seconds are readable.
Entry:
22,36
